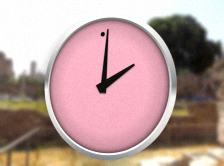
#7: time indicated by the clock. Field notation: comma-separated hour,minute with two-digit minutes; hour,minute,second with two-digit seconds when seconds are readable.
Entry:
2,01
